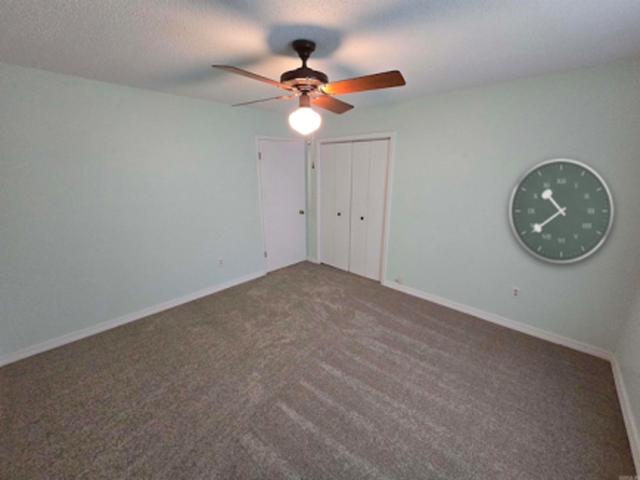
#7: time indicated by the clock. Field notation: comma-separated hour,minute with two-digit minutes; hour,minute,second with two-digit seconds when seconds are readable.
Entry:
10,39
